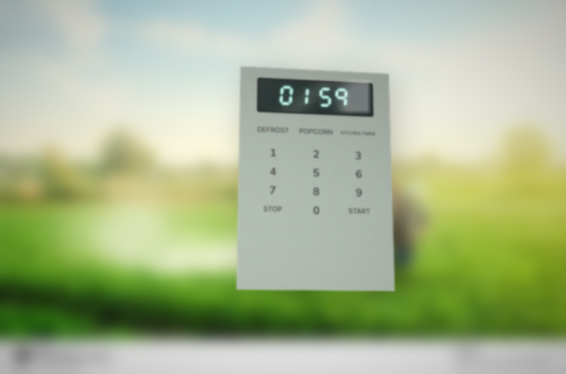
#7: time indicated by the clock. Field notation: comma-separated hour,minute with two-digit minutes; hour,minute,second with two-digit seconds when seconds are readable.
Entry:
1,59
